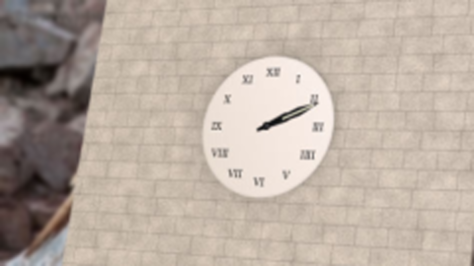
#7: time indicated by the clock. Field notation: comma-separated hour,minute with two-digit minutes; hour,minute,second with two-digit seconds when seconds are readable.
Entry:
2,11
